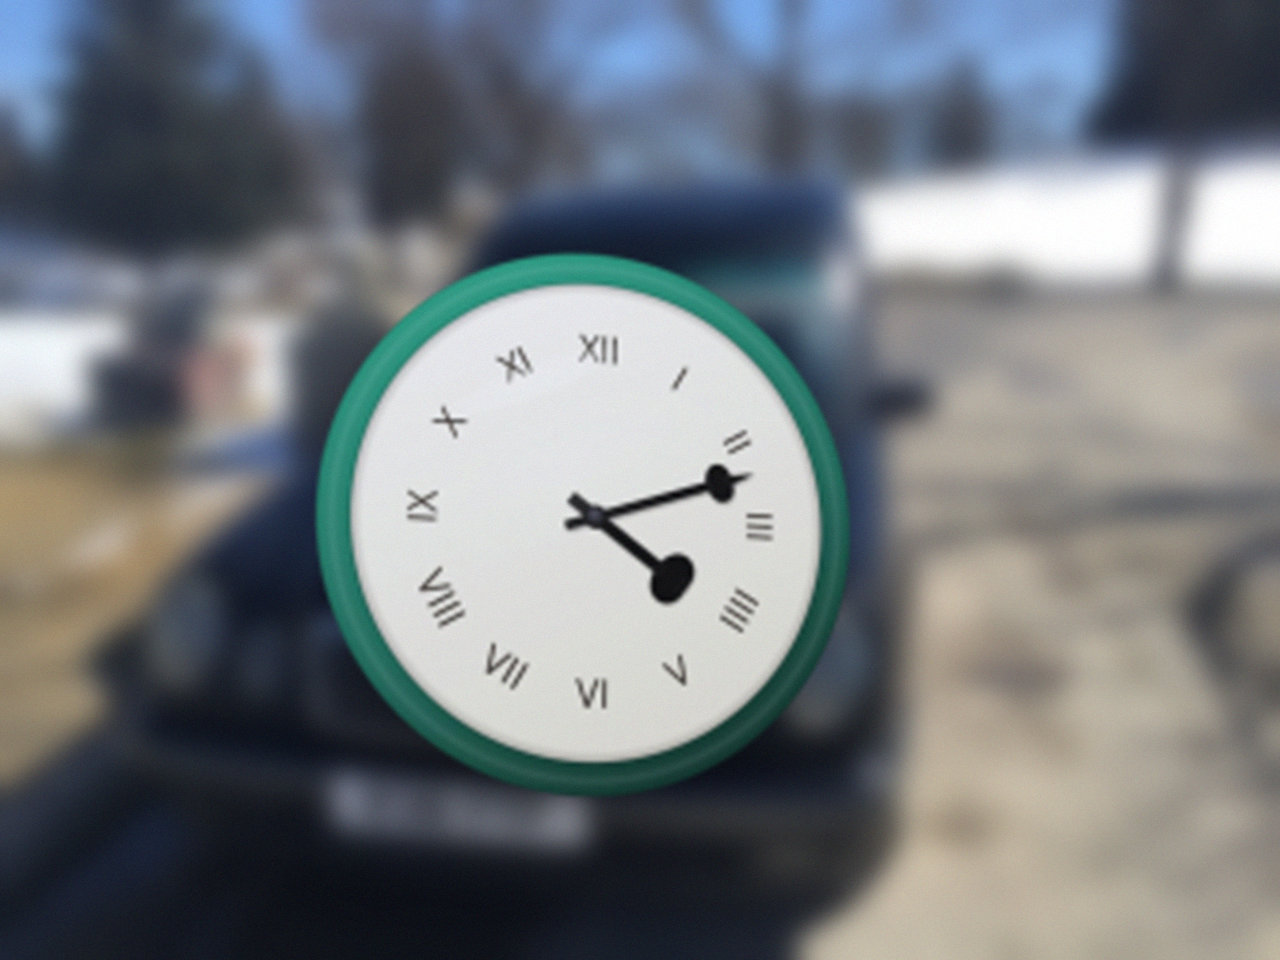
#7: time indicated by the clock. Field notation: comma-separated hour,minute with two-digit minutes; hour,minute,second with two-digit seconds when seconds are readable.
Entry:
4,12
